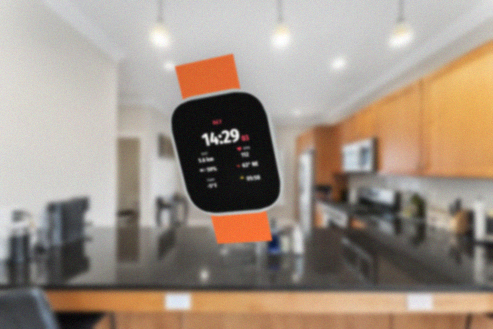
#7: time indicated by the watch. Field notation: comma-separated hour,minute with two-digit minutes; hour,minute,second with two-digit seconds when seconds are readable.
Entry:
14,29
